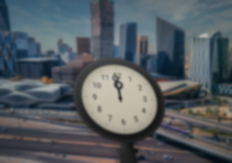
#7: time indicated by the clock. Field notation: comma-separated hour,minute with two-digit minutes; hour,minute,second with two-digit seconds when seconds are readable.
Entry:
11,59
